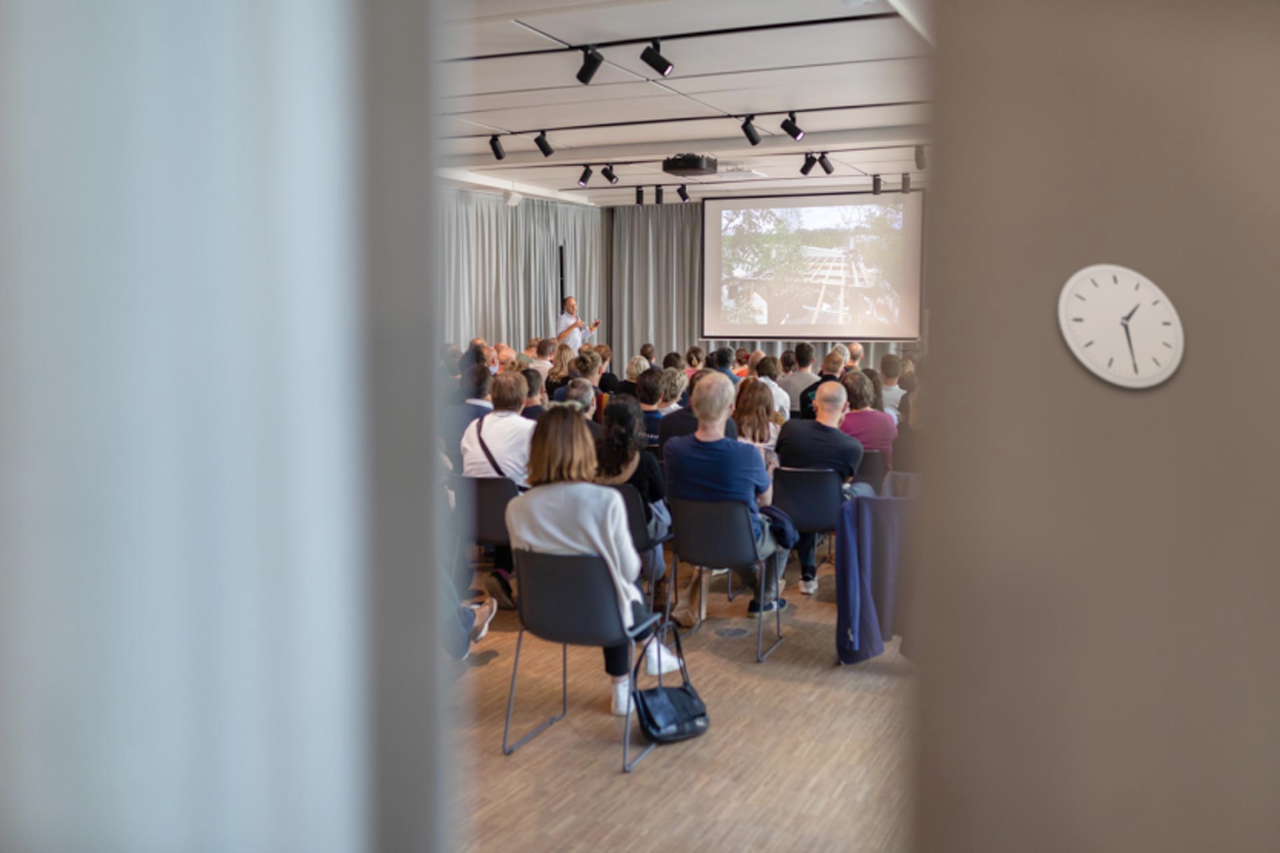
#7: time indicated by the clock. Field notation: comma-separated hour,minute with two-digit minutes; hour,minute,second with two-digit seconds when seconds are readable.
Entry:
1,30
